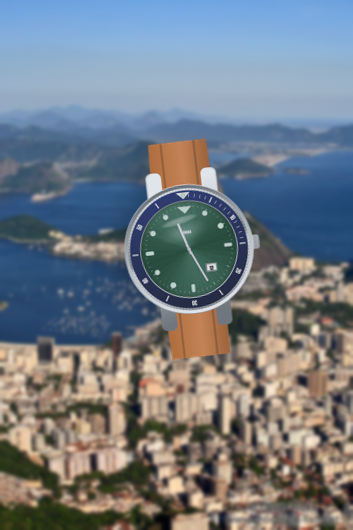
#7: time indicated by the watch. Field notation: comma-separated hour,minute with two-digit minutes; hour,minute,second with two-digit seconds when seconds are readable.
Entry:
11,26
